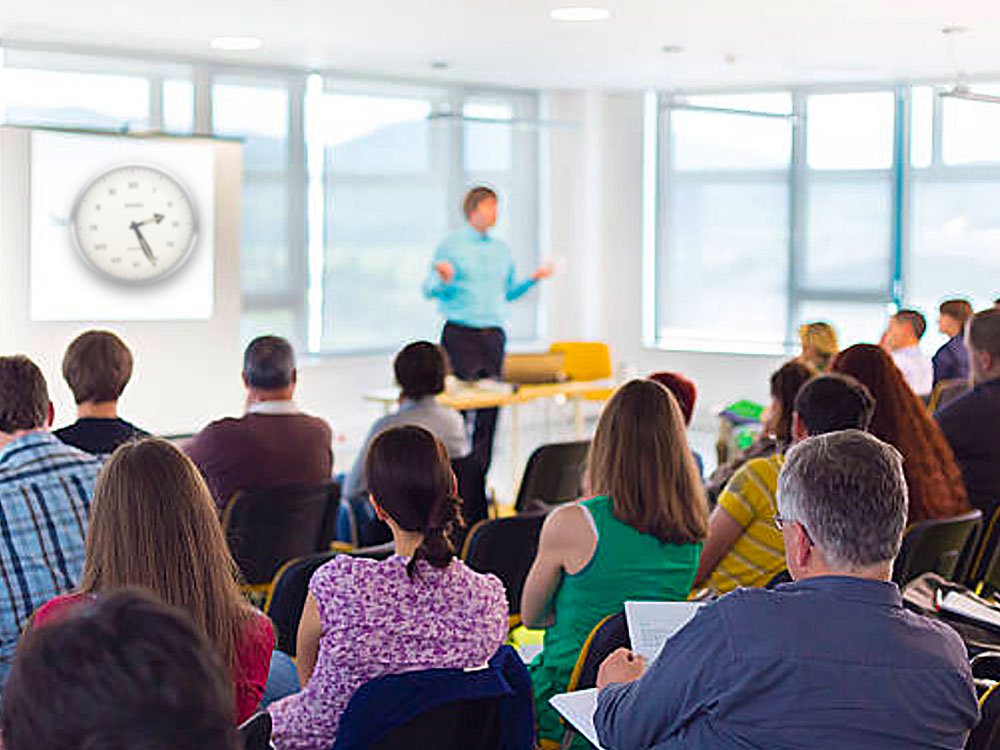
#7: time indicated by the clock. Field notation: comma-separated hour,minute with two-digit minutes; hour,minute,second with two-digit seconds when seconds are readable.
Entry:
2,26
